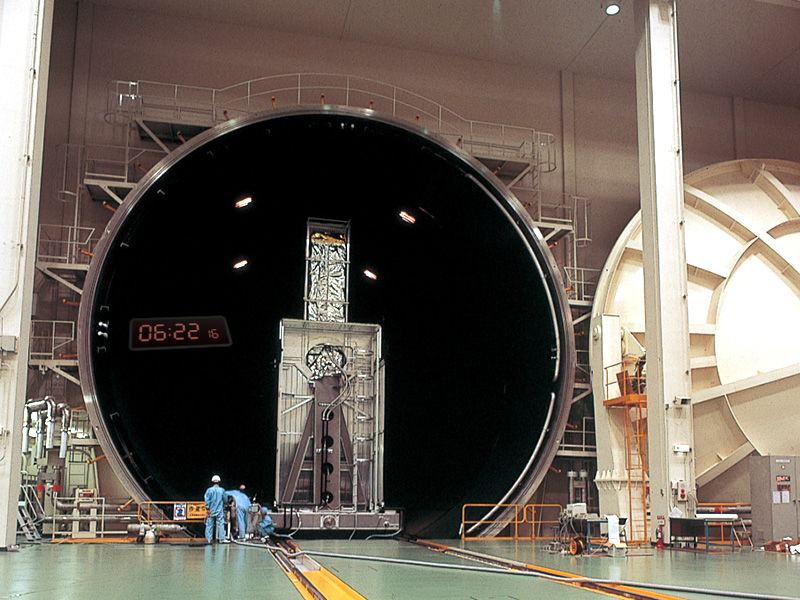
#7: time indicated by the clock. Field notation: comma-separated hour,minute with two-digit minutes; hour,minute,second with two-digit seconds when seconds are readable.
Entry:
6,22,16
